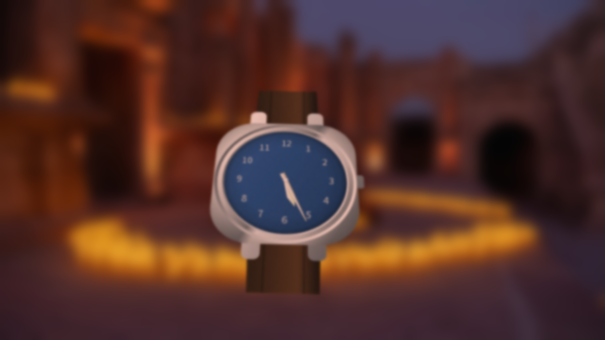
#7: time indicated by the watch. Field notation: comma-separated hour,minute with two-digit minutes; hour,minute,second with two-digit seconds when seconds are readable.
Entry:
5,26
